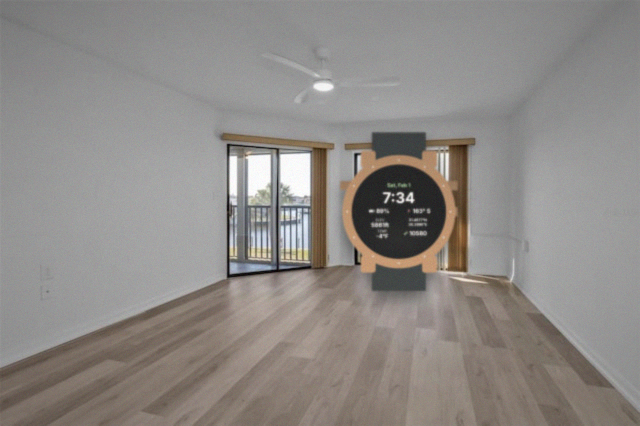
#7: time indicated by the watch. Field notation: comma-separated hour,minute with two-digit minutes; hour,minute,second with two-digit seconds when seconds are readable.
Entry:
7,34
